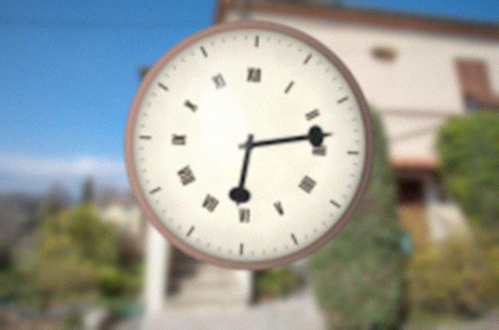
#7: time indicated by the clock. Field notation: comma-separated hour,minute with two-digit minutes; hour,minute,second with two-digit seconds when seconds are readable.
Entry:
6,13
